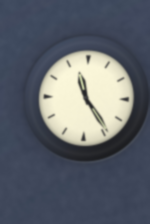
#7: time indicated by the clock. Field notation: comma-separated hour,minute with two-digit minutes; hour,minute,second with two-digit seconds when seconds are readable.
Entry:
11,24
